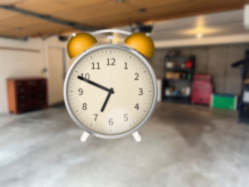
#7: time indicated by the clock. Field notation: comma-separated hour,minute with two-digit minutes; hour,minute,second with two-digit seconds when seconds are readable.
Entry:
6,49
